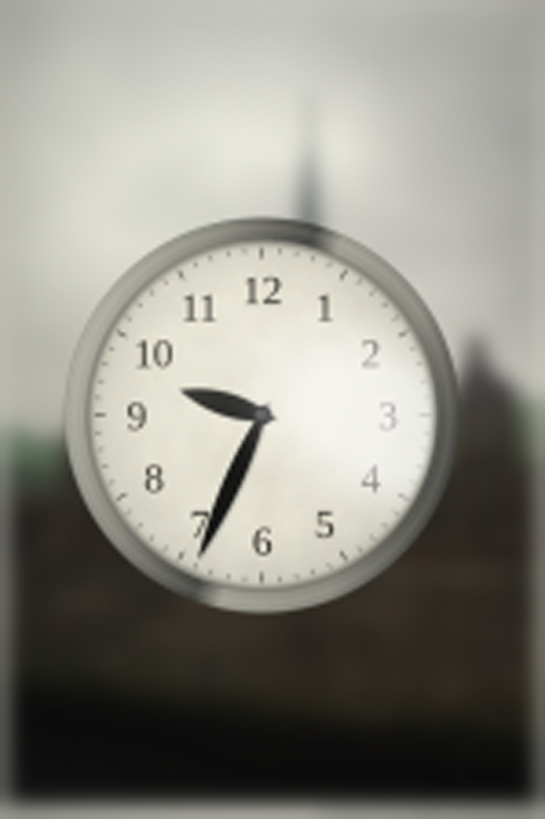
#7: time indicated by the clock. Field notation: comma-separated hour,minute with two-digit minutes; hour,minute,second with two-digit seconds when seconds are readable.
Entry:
9,34
